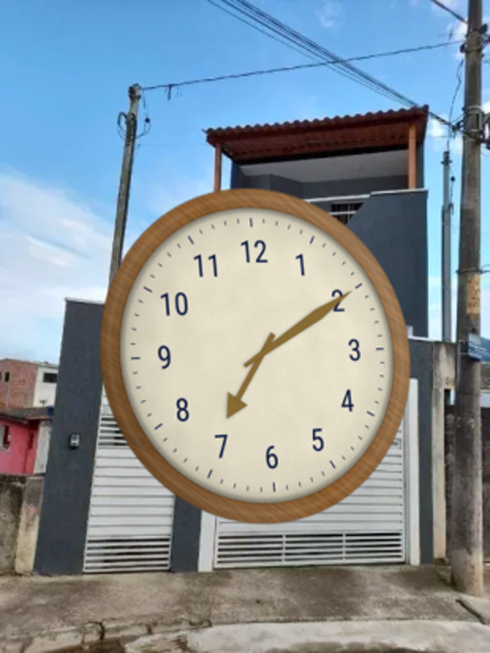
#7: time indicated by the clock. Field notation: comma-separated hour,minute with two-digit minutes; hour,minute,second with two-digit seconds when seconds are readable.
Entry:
7,10
